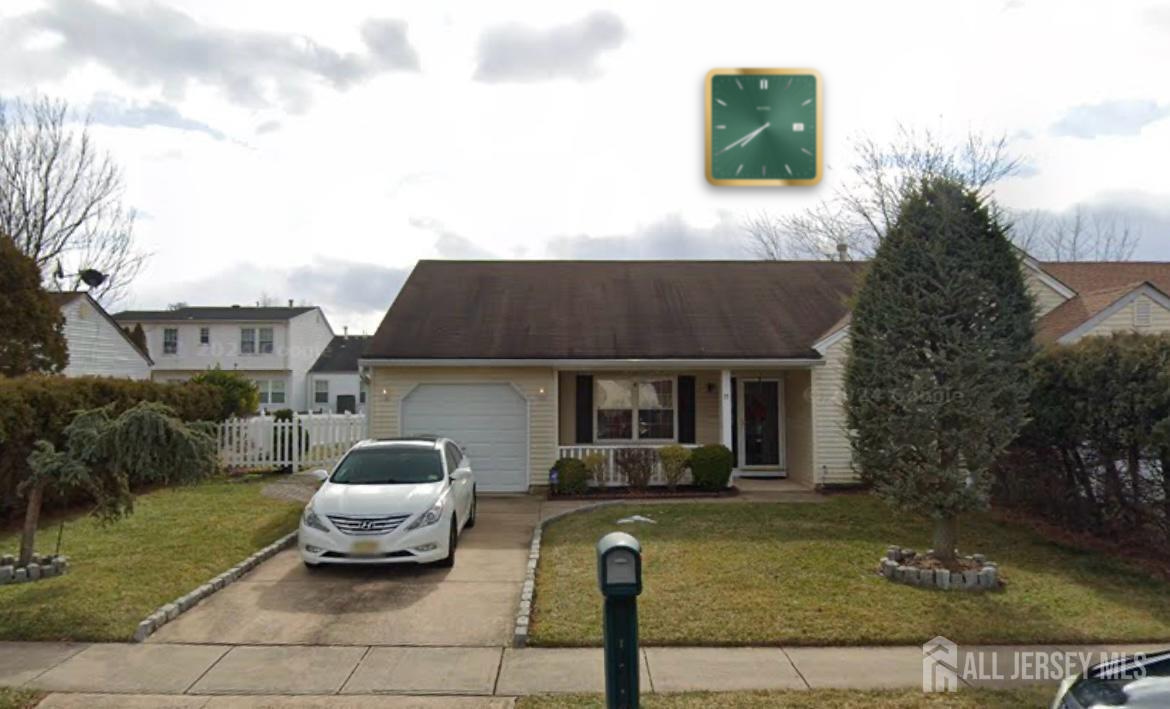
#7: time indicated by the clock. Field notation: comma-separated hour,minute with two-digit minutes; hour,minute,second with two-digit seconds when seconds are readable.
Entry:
7,40
